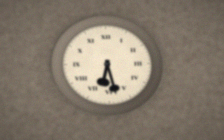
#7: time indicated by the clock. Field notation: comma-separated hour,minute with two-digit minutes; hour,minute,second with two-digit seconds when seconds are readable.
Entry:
6,28
